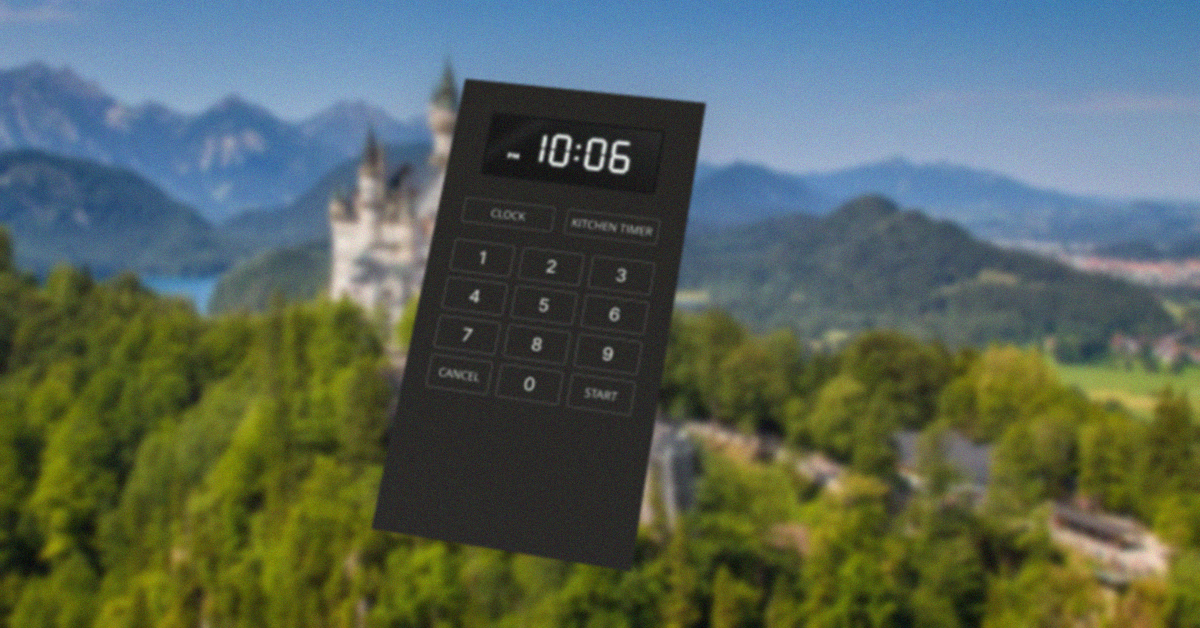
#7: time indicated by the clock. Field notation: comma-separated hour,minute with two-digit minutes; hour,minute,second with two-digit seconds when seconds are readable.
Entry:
10,06
